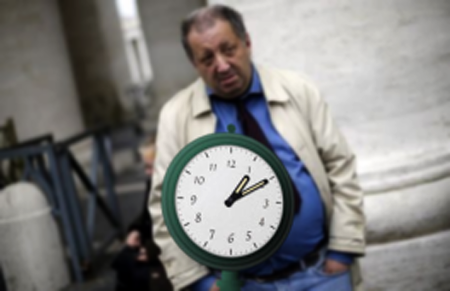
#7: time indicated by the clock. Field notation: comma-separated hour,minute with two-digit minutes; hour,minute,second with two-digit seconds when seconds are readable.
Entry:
1,10
